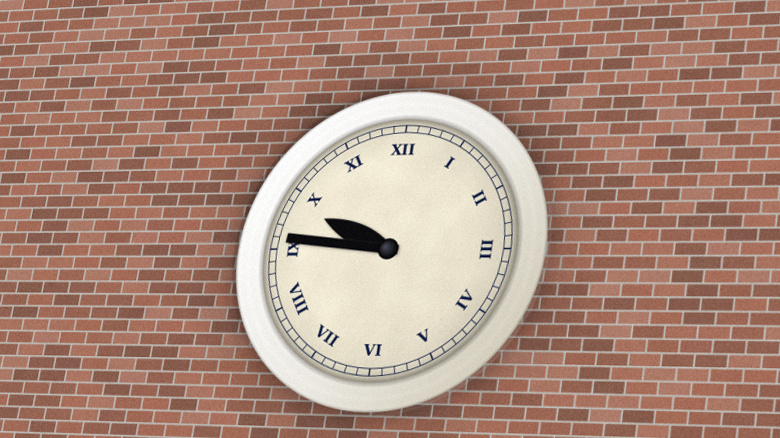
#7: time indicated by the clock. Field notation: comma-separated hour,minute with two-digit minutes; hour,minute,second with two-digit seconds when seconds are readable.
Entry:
9,46
